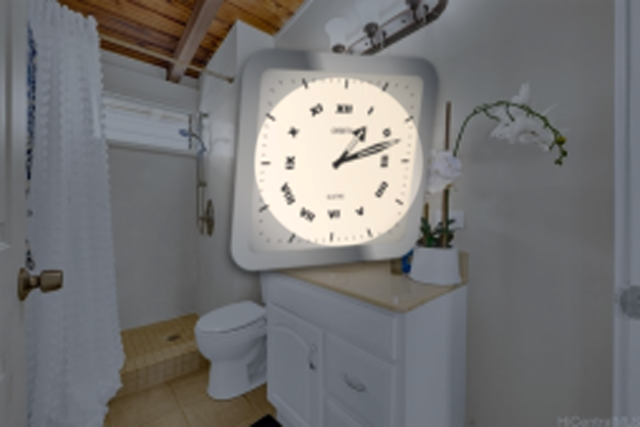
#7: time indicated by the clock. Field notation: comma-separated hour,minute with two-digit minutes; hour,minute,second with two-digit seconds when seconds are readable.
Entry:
1,12
